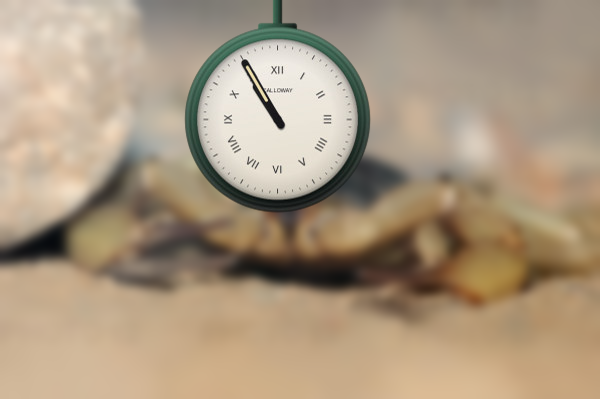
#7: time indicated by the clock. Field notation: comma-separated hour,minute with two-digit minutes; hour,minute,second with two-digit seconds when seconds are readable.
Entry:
10,55
